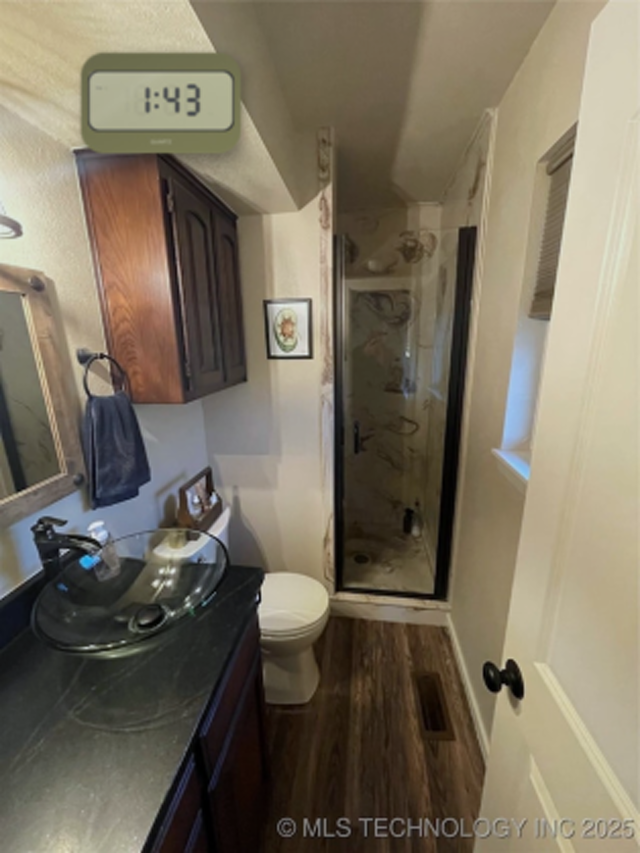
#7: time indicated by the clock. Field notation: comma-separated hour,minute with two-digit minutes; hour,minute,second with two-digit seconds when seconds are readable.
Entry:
1,43
